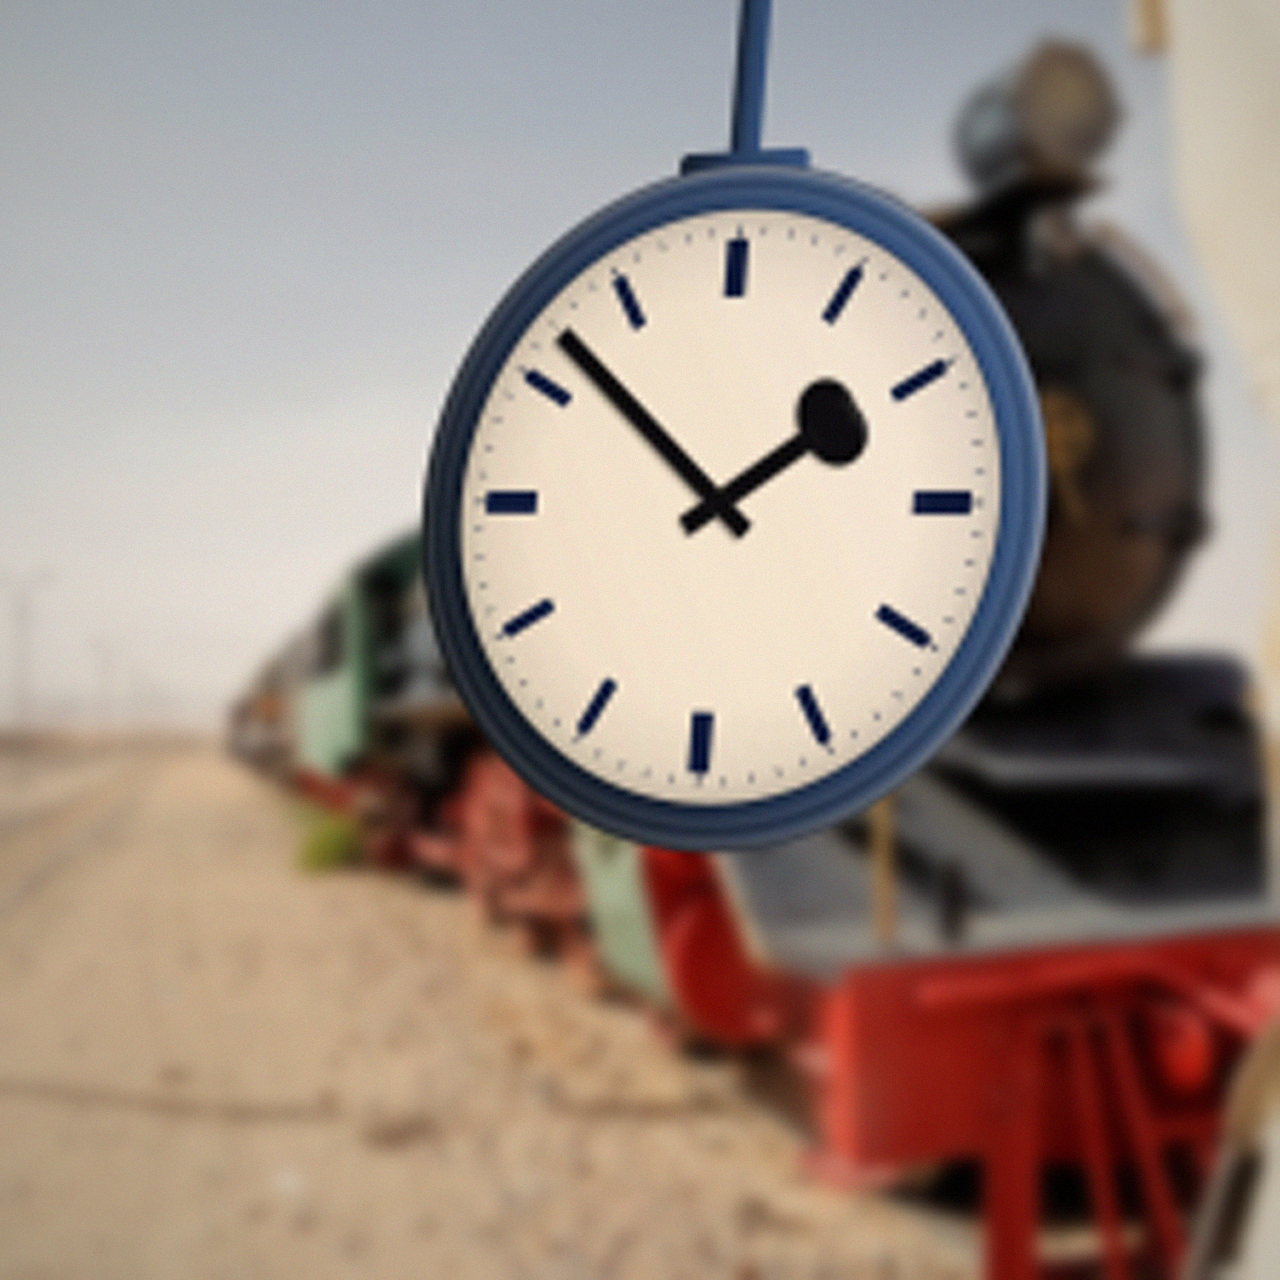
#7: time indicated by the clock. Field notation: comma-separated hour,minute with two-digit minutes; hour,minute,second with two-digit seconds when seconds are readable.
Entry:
1,52
